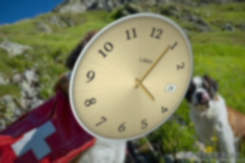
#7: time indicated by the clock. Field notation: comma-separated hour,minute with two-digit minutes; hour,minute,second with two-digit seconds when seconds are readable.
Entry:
4,04
